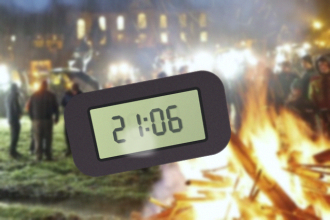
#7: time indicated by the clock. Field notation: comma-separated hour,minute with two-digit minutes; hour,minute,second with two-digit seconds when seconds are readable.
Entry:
21,06
